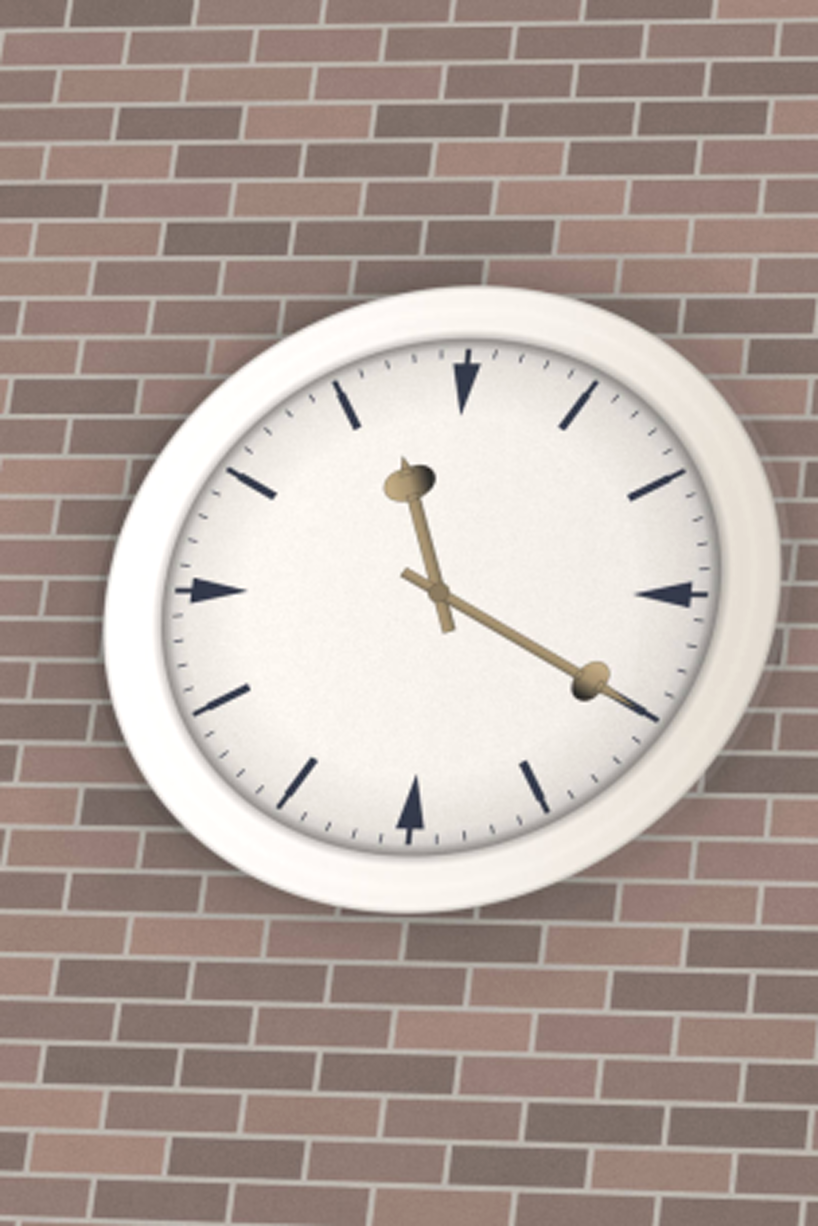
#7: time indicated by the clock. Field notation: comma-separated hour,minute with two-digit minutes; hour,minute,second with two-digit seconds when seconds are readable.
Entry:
11,20
